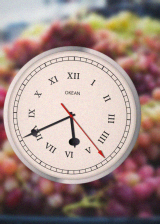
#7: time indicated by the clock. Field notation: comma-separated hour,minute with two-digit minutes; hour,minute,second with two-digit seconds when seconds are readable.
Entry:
5,40,23
